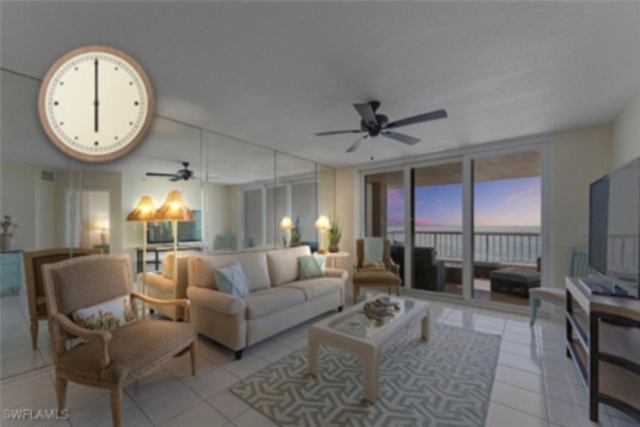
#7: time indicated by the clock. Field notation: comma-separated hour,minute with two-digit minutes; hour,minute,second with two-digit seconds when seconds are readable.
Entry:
6,00
